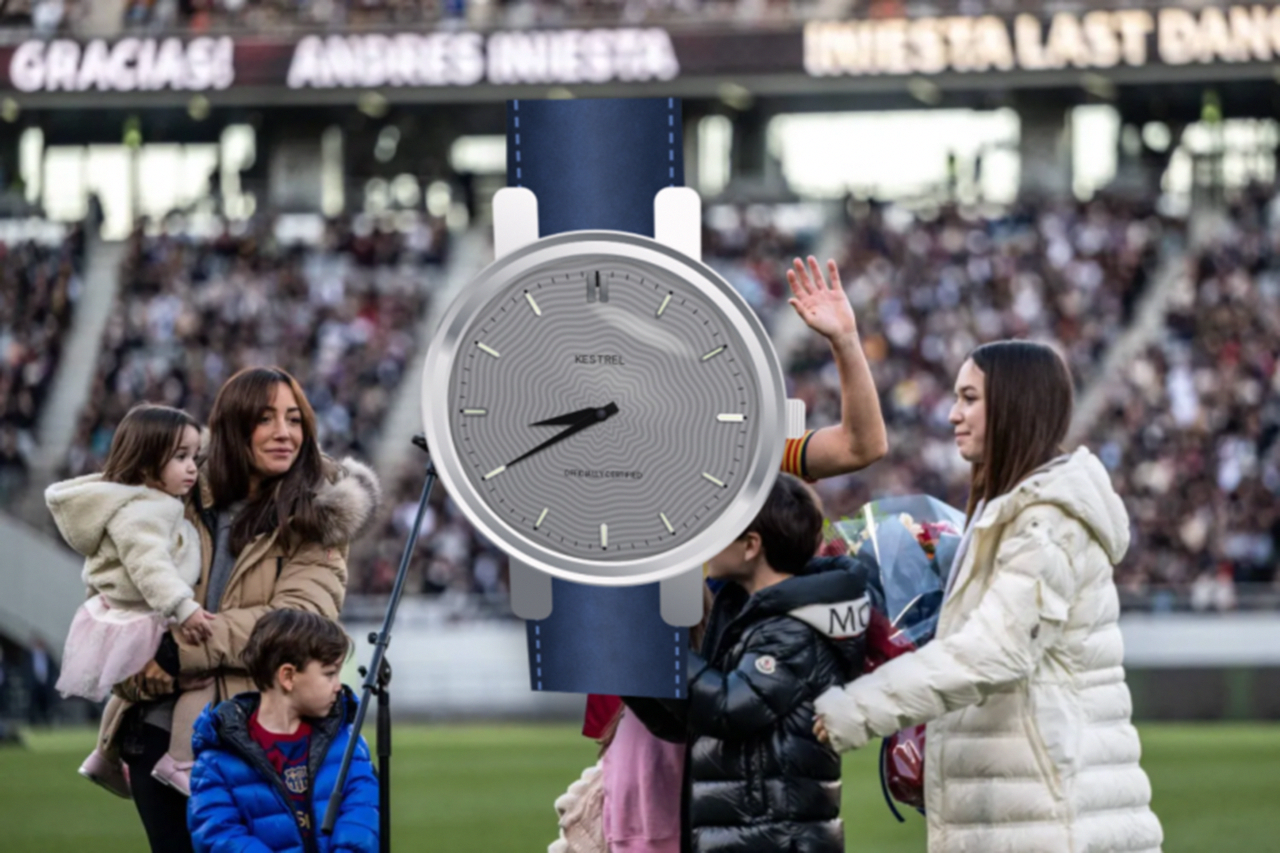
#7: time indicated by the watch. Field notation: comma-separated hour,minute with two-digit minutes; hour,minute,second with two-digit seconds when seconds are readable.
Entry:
8,40
